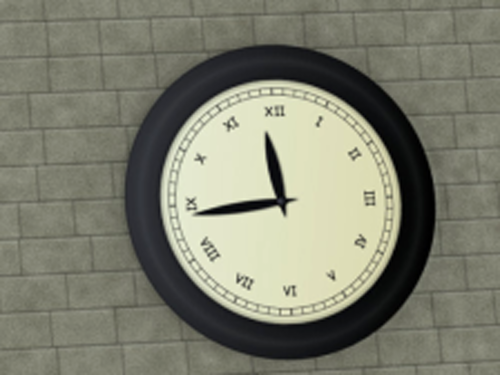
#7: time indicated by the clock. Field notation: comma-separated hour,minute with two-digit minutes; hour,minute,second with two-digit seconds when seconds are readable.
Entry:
11,44
